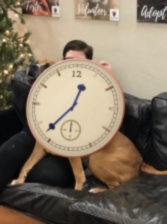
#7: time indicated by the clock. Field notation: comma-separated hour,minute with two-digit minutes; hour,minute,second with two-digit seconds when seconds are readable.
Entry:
12,37
